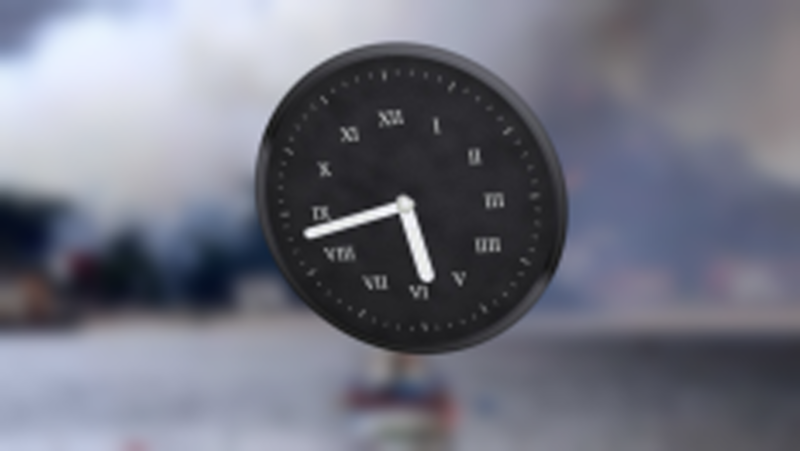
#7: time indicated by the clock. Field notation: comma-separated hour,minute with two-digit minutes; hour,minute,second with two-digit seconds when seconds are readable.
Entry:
5,43
